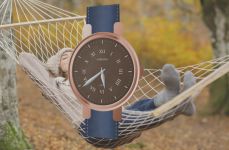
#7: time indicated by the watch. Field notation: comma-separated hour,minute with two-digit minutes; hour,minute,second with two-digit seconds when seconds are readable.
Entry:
5,39
